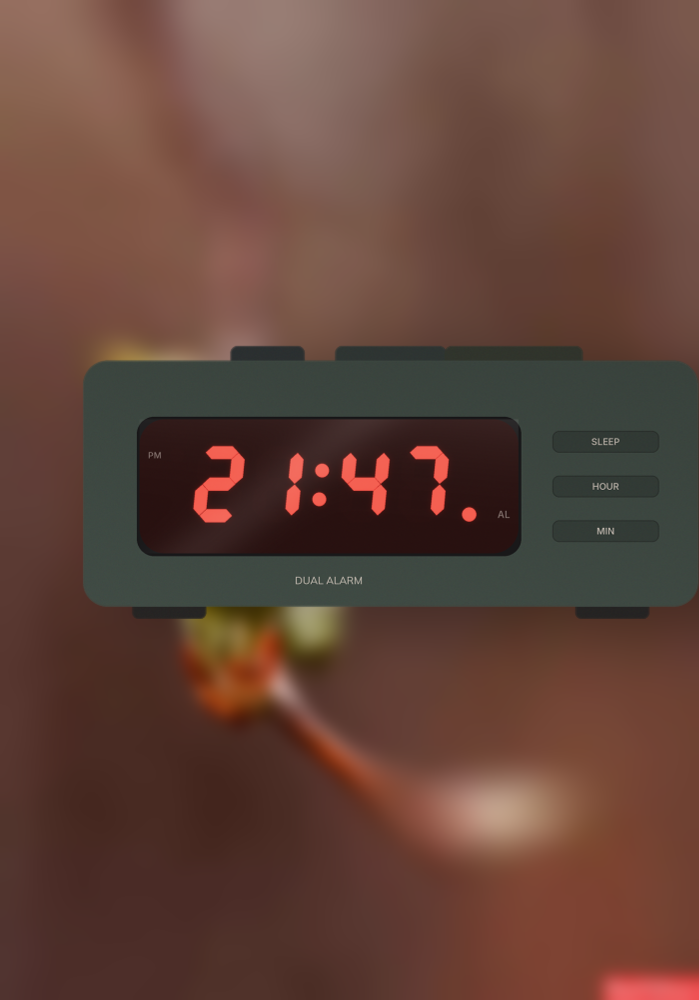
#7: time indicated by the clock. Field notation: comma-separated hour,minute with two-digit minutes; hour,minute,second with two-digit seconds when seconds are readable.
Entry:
21,47
